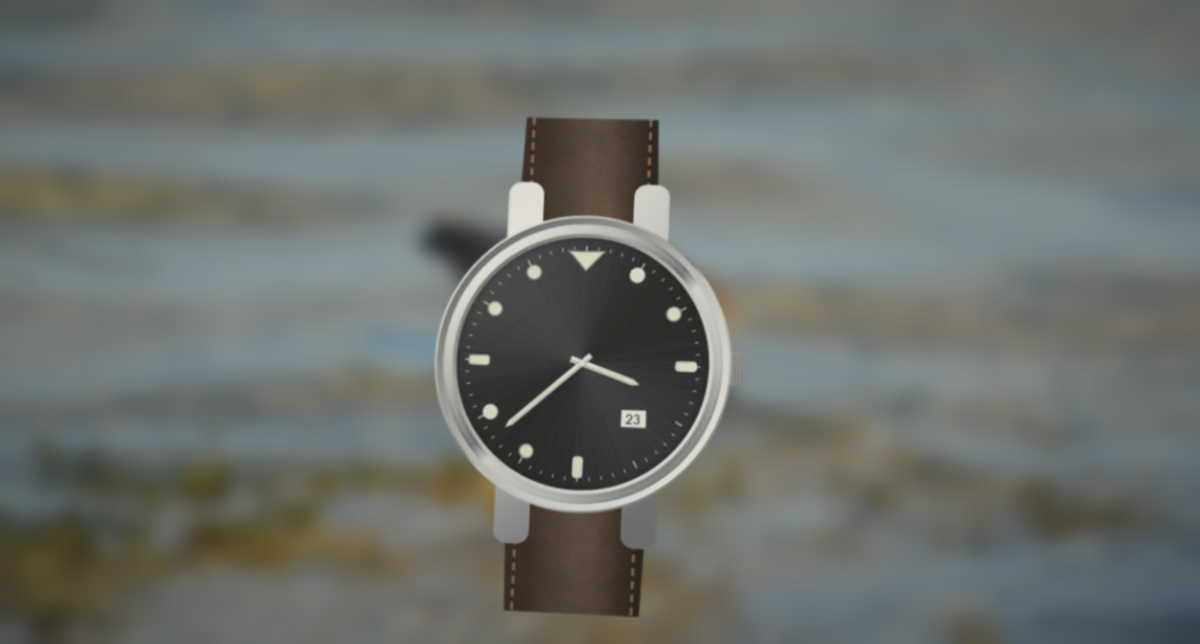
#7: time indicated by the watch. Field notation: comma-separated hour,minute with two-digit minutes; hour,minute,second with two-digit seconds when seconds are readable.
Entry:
3,38
